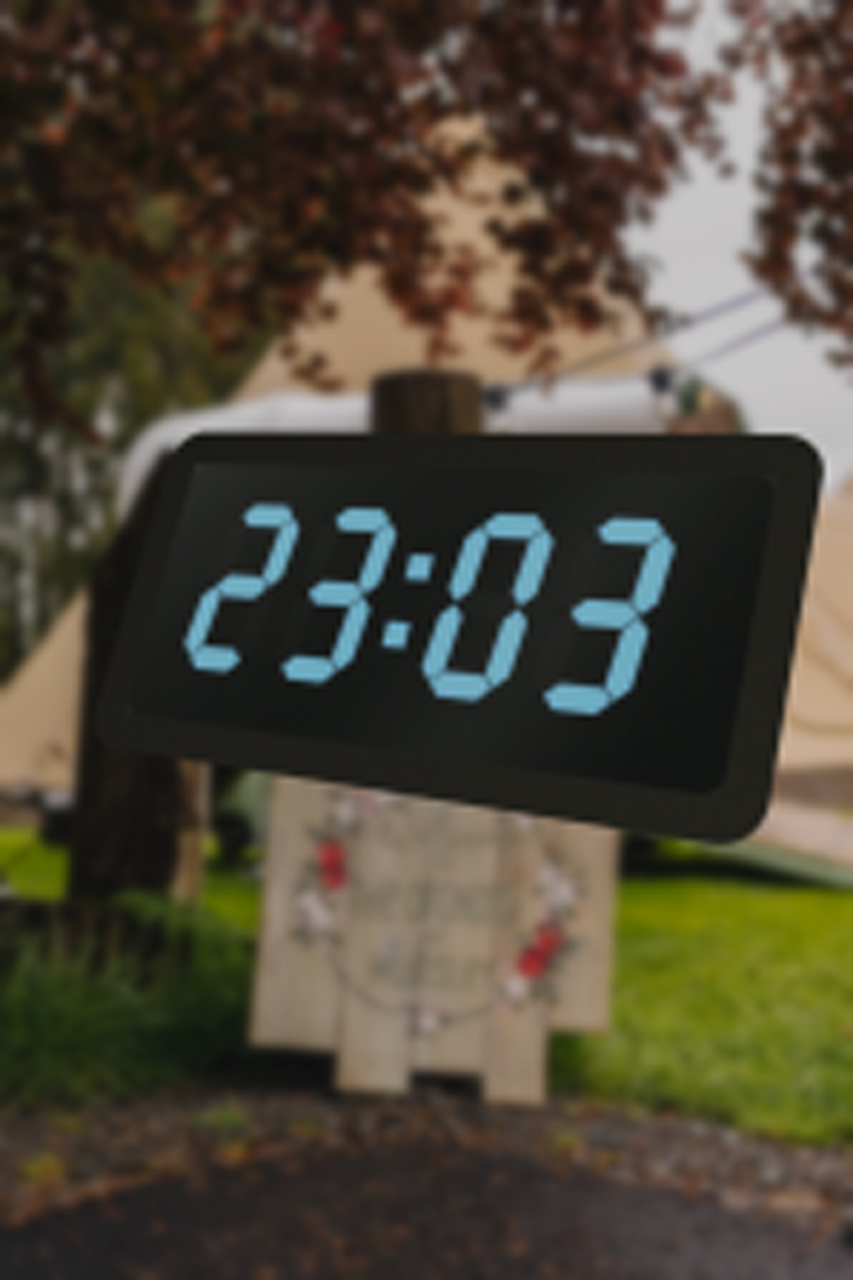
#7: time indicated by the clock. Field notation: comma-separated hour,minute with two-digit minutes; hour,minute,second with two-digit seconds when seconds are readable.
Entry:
23,03
